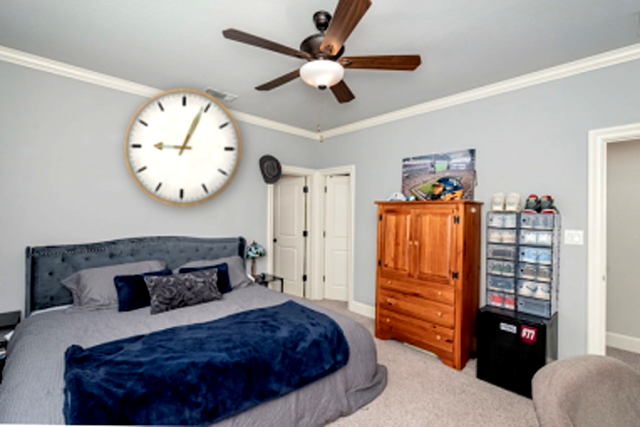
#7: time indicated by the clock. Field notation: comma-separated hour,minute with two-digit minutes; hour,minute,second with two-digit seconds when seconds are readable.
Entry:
9,04
